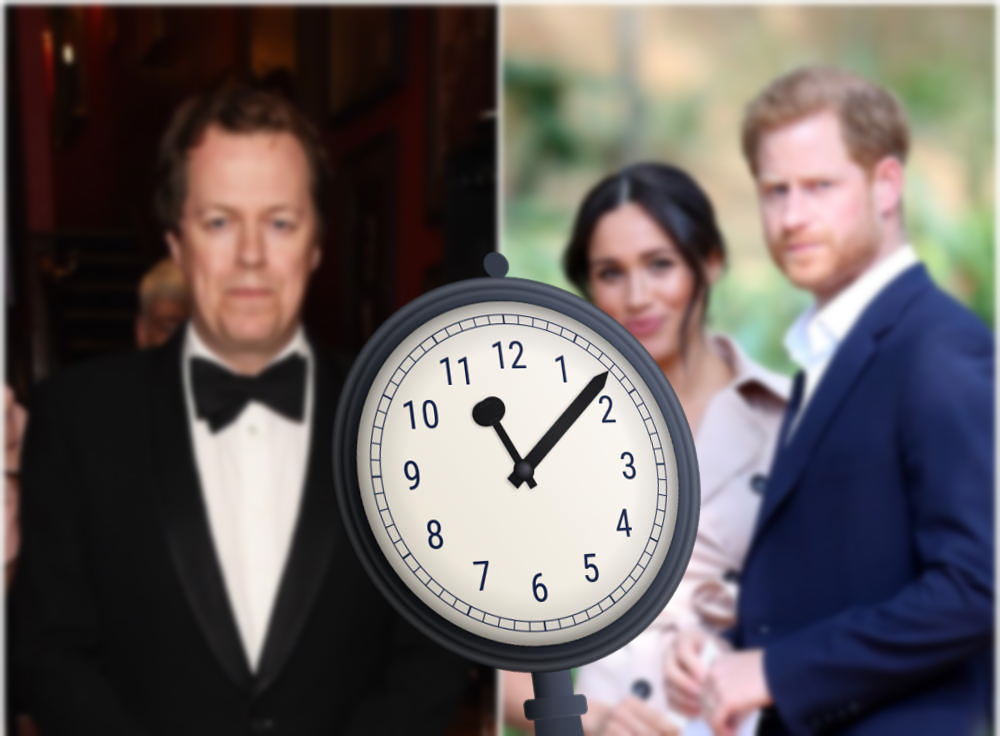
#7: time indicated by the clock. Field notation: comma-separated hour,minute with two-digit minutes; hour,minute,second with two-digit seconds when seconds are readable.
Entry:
11,08
